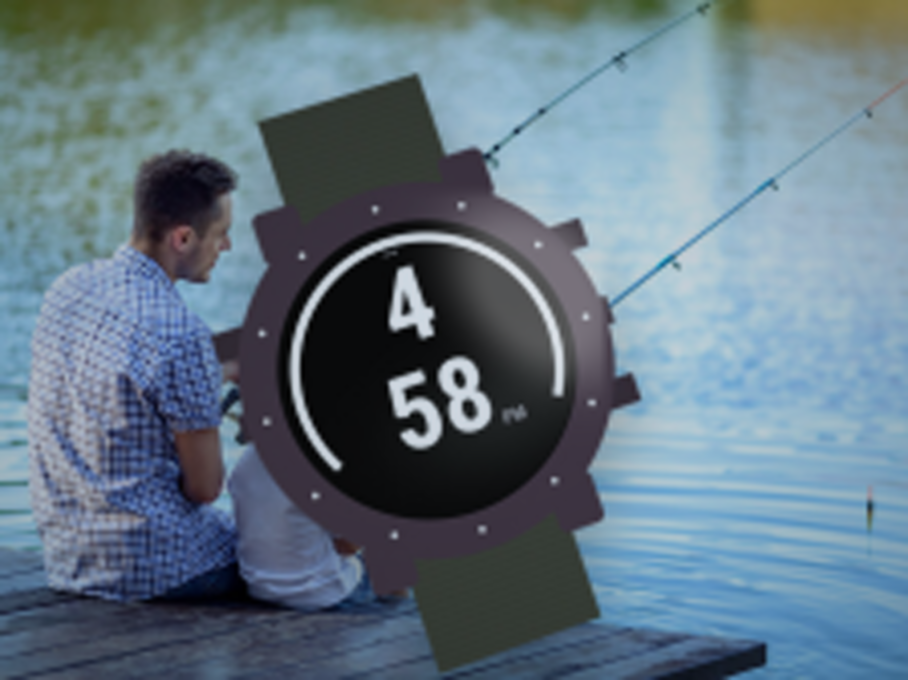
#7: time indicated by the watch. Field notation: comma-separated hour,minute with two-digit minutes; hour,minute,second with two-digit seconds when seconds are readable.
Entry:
4,58
